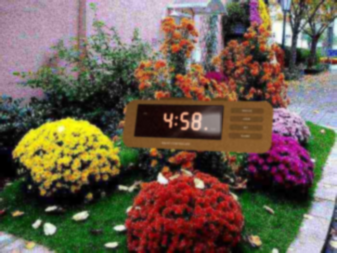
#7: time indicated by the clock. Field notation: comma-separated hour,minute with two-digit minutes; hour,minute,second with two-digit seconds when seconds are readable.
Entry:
4,58
